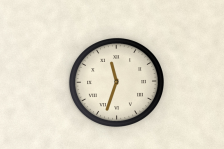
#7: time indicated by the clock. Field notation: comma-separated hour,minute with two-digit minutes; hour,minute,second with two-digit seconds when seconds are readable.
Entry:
11,33
